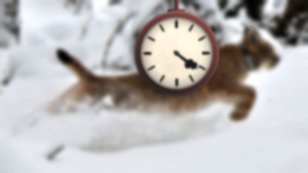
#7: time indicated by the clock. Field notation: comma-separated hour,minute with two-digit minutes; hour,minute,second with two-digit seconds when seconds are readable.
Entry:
4,21
